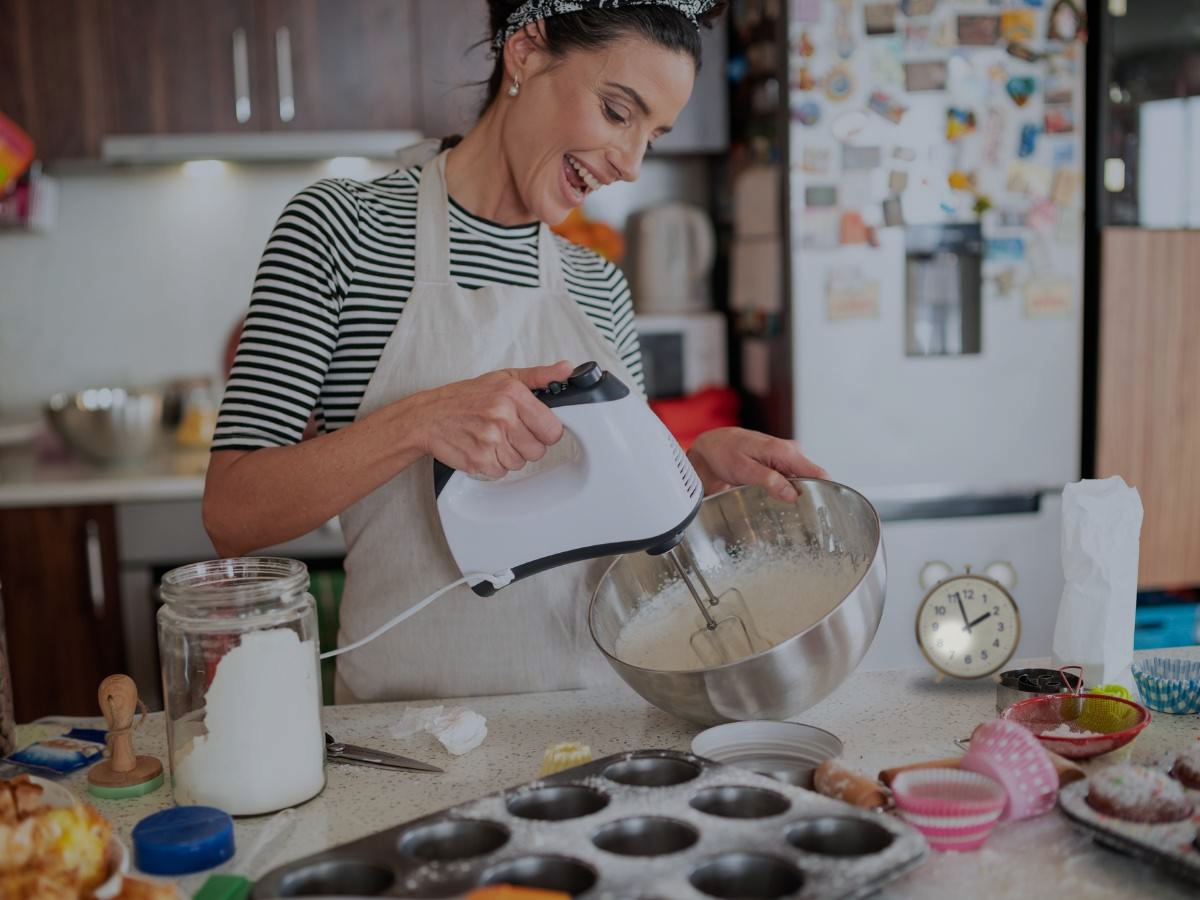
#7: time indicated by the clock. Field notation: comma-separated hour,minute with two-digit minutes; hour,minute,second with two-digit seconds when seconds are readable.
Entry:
1,57
